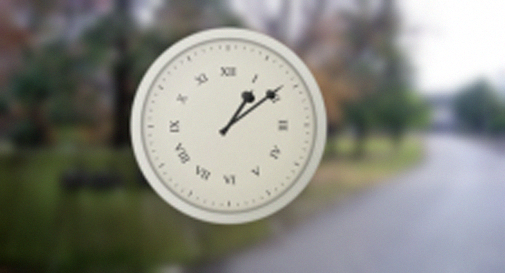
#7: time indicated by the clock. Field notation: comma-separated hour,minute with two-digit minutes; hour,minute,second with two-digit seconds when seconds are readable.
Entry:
1,09
